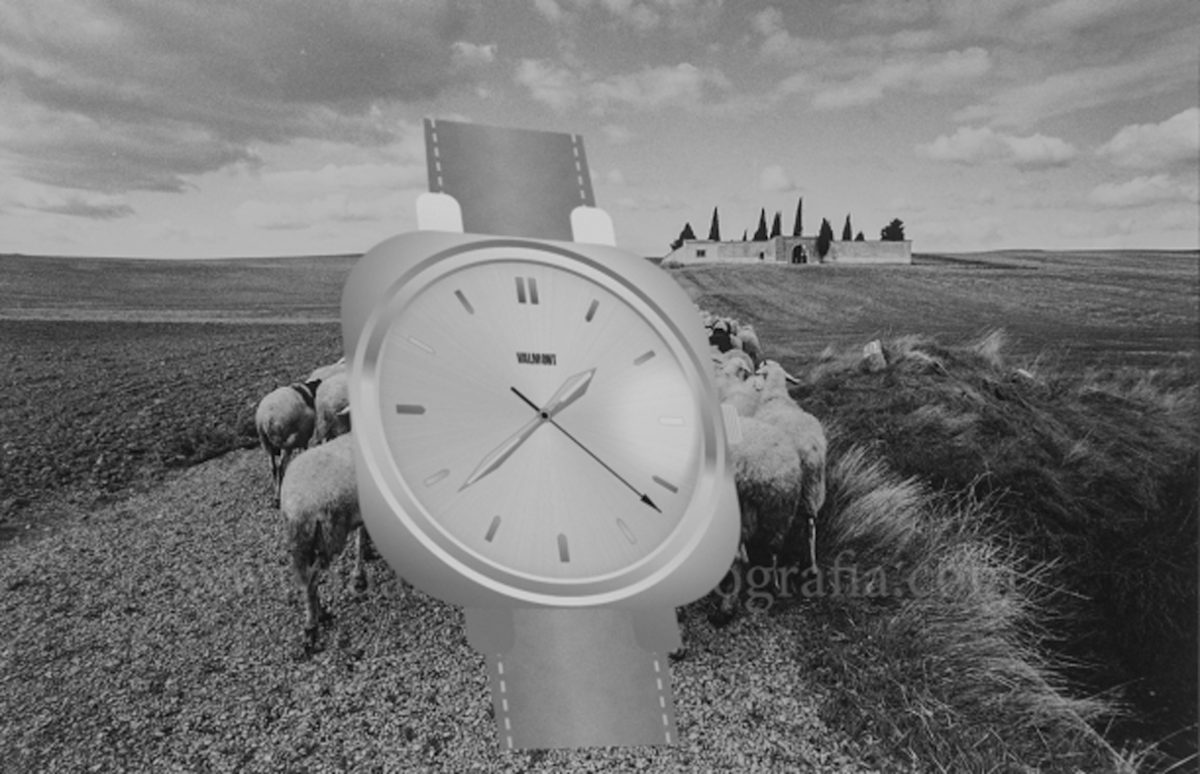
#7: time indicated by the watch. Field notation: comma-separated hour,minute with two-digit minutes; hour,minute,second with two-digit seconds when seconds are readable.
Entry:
1,38,22
